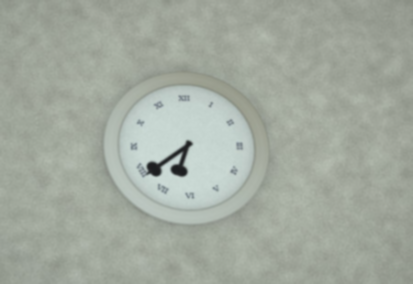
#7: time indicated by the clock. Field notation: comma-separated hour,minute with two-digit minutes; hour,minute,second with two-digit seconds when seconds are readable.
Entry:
6,39
